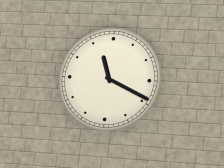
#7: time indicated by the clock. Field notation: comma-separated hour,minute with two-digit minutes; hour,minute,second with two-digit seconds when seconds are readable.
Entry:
11,19
